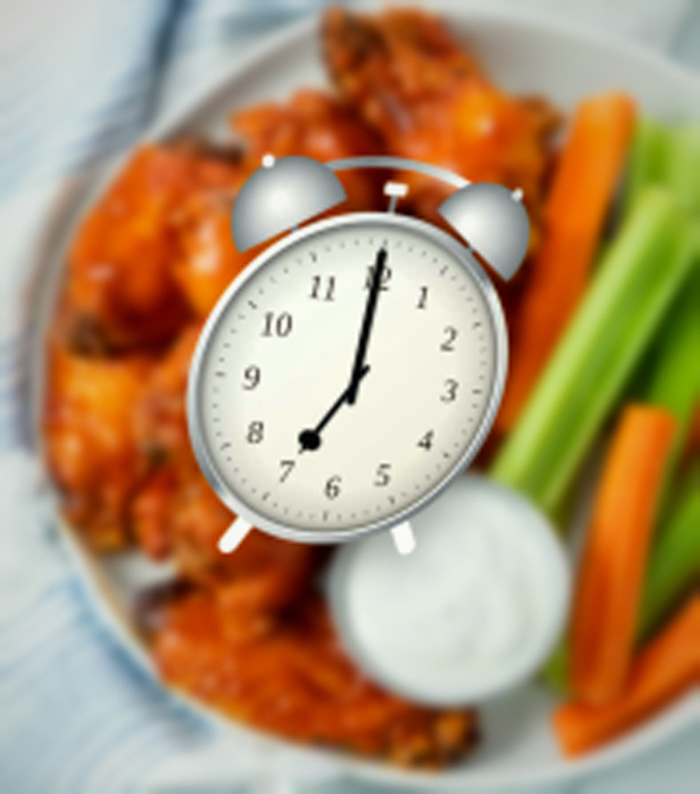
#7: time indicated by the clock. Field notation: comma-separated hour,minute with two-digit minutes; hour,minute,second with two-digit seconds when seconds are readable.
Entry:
7,00
